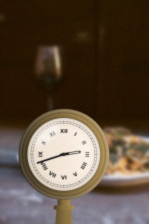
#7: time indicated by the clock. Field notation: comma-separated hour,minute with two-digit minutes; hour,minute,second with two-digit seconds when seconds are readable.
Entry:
2,42
